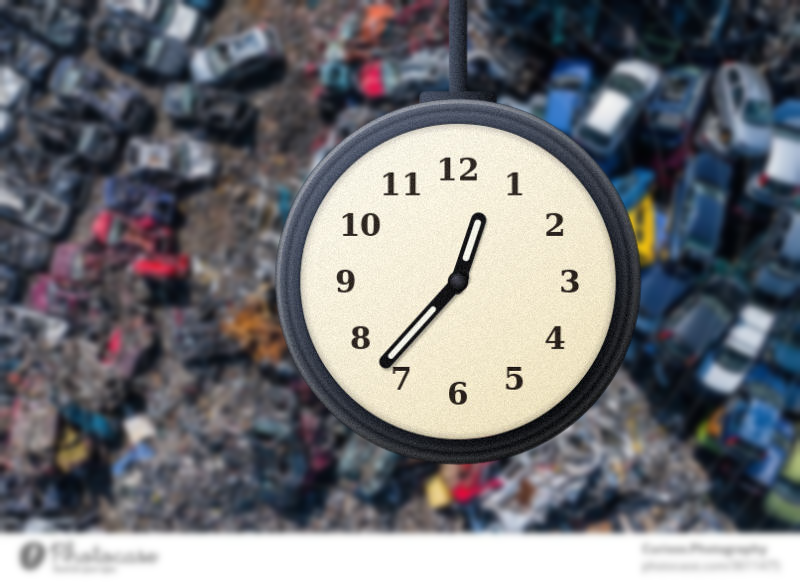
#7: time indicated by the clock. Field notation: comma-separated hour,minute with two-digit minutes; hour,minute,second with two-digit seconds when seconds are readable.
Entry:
12,37
